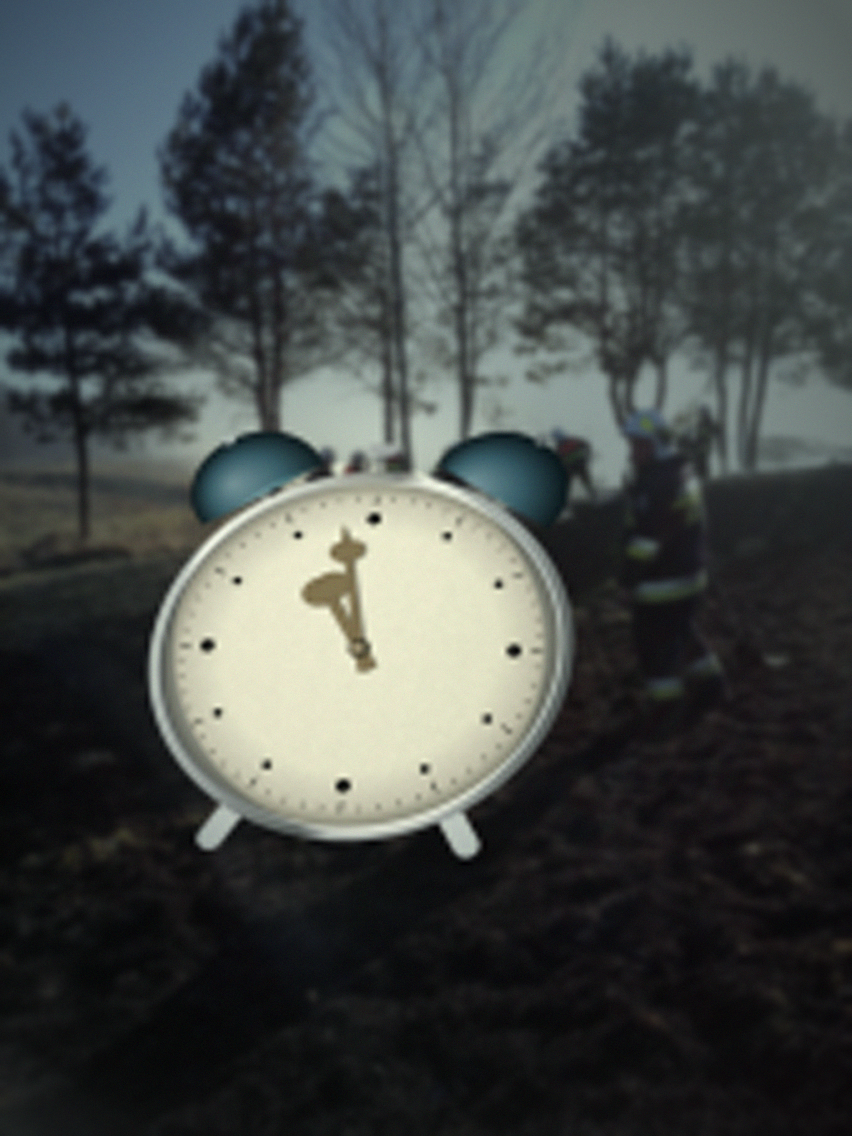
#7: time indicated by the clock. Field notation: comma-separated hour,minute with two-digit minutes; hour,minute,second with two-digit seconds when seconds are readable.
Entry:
10,58
